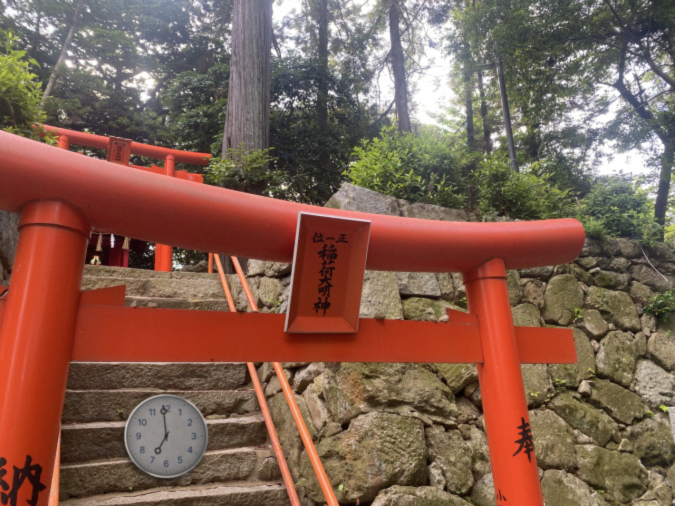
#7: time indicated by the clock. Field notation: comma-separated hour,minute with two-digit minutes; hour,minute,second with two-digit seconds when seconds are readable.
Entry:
6,59
